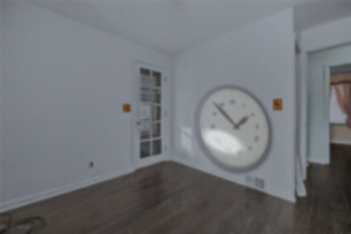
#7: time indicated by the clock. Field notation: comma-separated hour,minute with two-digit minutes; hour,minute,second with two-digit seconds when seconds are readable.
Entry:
1,53
